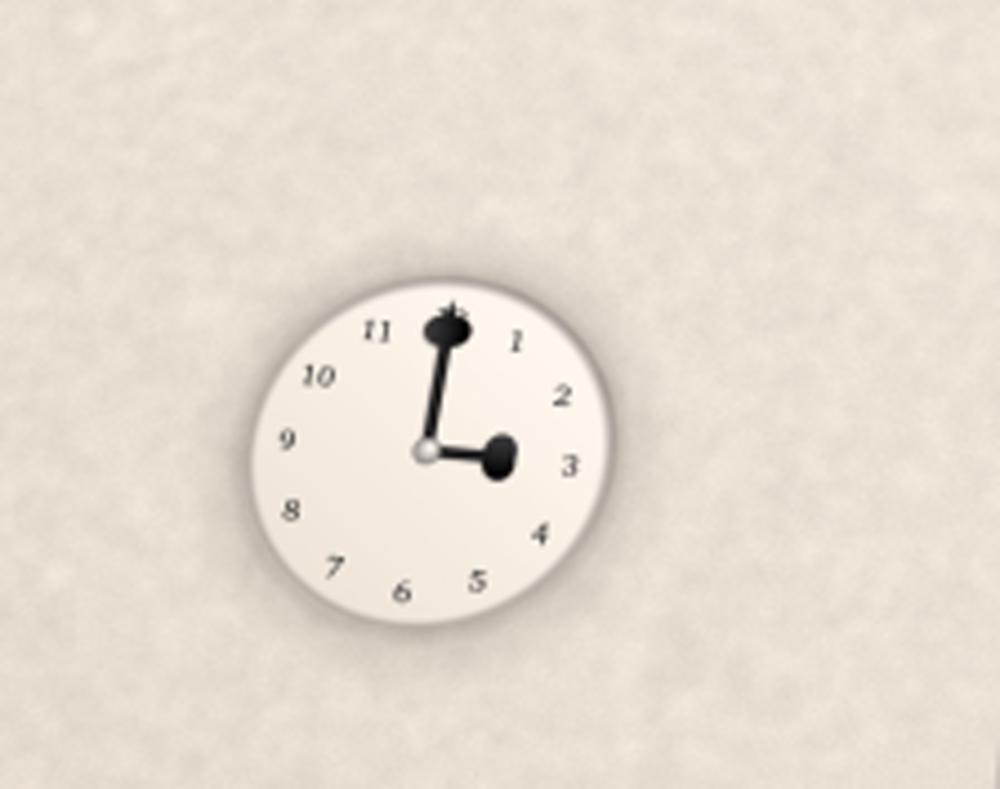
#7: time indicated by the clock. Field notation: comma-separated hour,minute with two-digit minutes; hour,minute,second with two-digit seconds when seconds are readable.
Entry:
3,00
